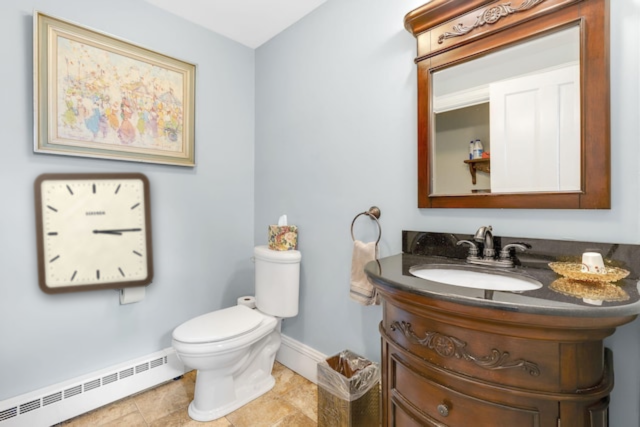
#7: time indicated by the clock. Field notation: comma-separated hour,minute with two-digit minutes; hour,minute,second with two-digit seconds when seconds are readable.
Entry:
3,15
